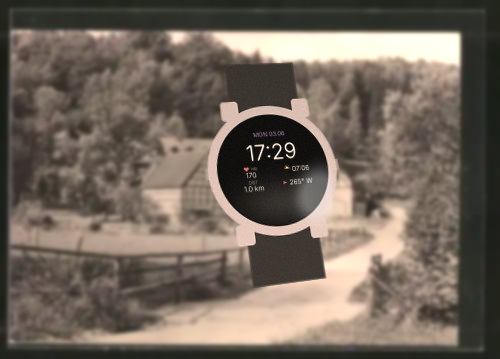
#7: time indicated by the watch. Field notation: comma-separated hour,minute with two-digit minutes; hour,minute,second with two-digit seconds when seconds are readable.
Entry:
17,29
